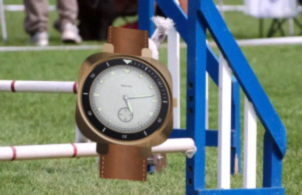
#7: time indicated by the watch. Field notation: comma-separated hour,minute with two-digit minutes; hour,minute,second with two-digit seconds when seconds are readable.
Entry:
5,13
